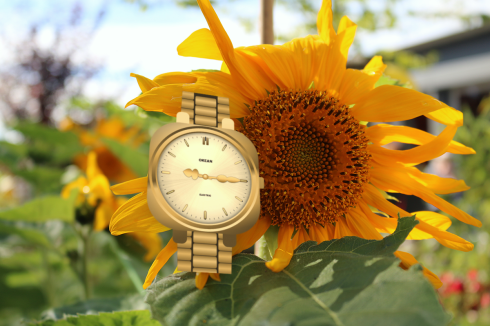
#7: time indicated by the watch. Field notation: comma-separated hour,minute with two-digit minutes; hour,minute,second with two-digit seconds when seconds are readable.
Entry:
9,15
